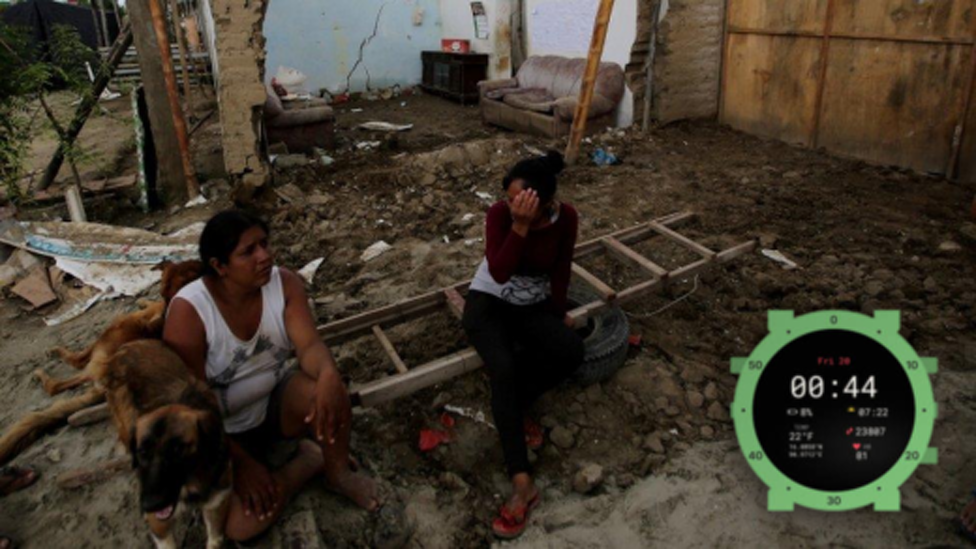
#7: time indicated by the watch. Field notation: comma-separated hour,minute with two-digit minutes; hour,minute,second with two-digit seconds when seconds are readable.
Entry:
0,44
